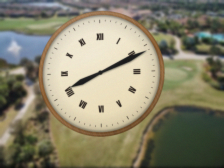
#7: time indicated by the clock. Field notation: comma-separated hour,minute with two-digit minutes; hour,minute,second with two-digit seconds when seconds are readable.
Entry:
8,11
